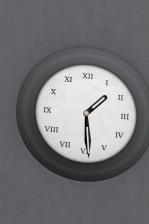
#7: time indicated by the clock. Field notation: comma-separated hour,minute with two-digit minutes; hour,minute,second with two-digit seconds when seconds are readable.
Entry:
1,29
